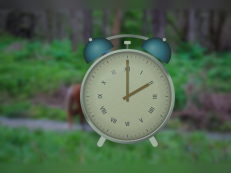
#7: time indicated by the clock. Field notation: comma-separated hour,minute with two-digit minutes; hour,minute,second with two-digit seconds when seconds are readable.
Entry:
2,00
